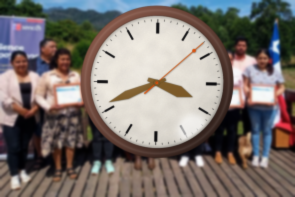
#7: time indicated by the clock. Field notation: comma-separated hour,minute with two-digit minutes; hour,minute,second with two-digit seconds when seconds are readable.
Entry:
3,41,08
